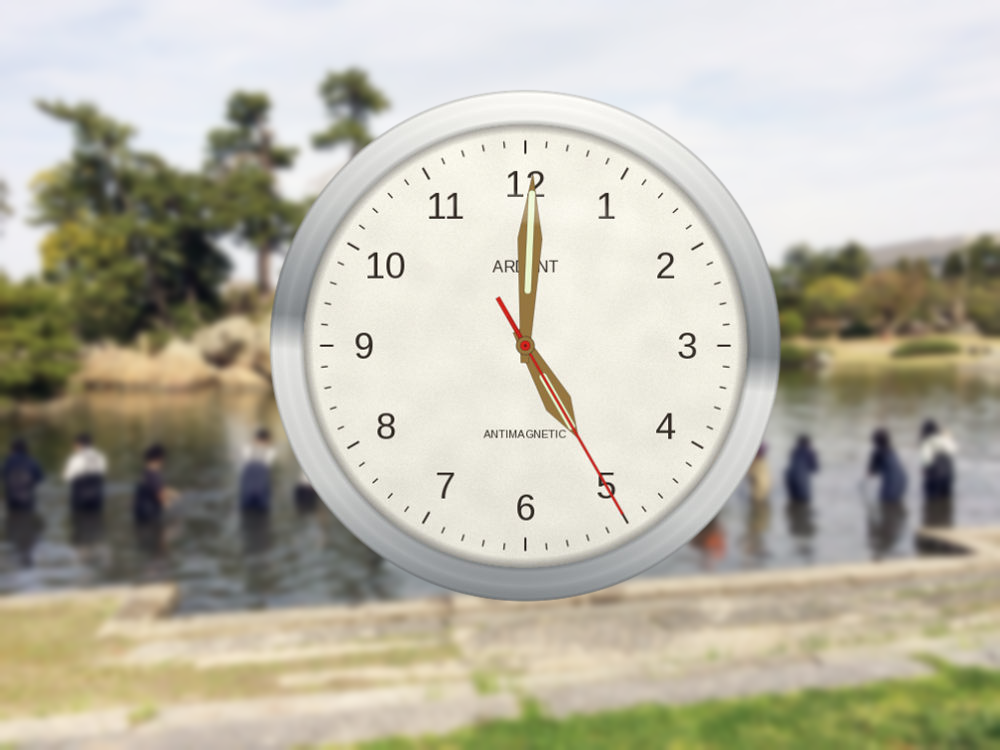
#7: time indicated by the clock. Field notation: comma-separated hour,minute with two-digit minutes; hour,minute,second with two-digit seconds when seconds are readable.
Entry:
5,00,25
